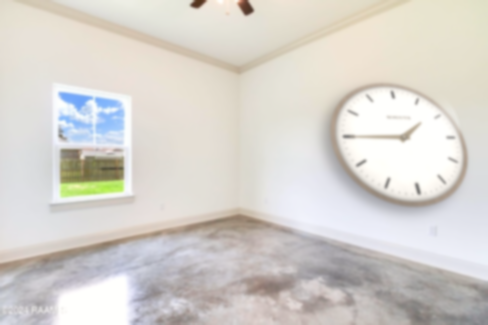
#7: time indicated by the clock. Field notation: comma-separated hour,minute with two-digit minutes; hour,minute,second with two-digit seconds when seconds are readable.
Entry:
1,45
